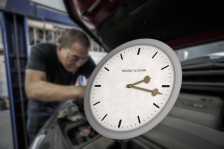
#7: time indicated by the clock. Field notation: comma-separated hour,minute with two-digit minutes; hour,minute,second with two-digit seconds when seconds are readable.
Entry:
2,17
